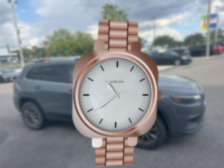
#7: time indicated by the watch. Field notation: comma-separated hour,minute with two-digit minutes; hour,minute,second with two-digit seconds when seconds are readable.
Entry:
10,39
